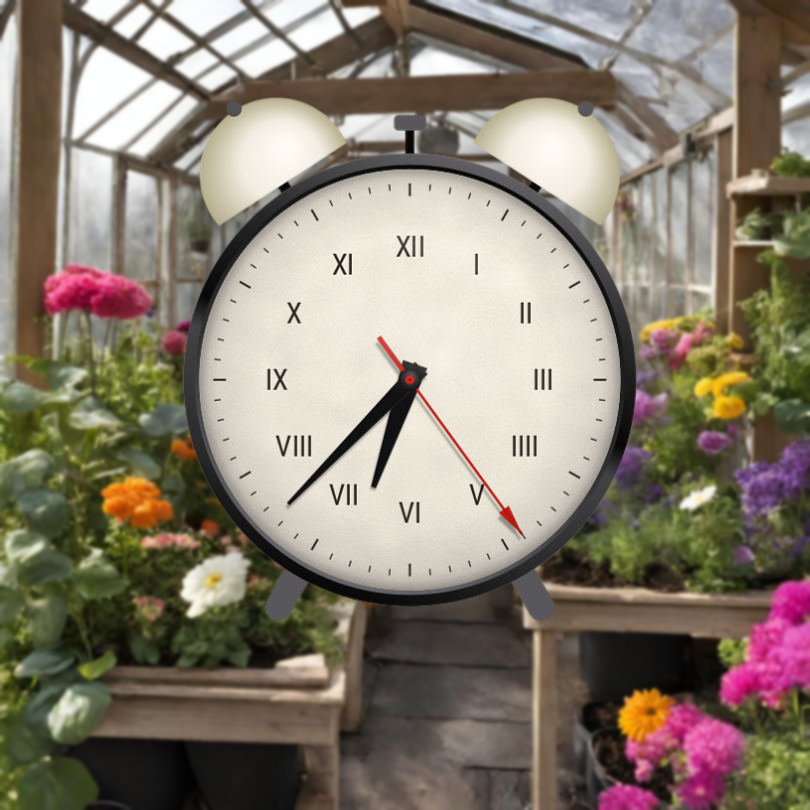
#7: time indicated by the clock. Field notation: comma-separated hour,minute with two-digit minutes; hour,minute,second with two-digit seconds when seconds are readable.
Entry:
6,37,24
